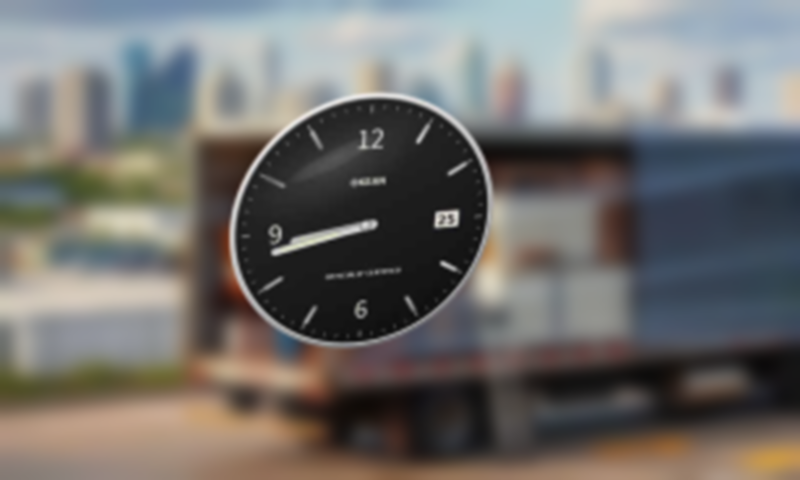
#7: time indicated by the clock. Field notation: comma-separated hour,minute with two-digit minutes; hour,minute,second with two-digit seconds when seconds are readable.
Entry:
8,43
